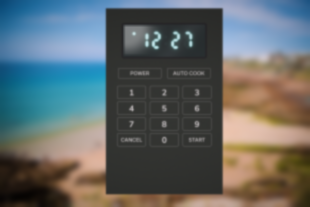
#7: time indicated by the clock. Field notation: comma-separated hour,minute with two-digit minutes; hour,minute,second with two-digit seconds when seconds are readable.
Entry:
12,27
